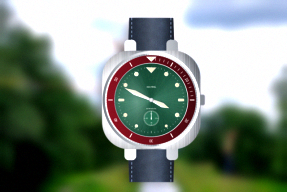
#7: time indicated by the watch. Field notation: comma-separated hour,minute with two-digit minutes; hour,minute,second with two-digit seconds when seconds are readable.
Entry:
3,49
